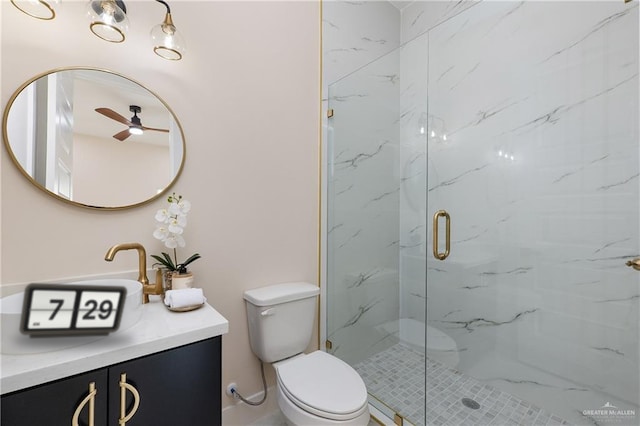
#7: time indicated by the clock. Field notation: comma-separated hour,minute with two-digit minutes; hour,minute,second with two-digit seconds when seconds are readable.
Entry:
7,29
